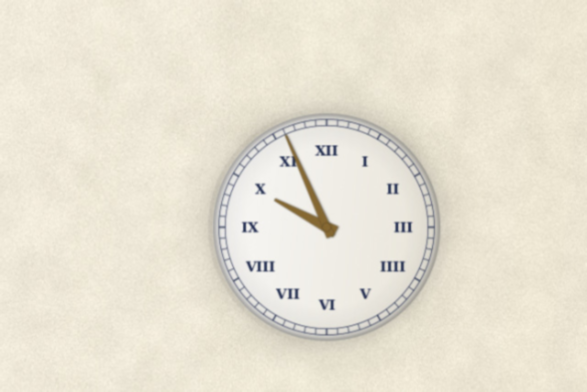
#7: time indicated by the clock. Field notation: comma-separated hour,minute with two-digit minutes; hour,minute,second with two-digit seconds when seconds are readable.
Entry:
9,56
